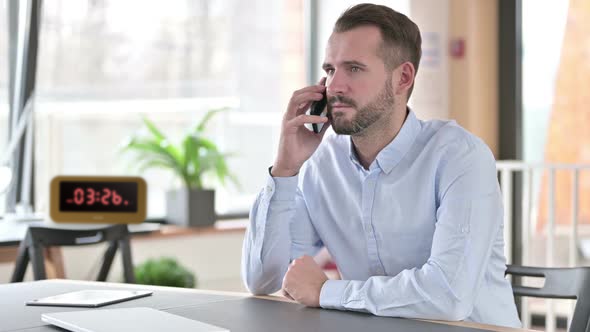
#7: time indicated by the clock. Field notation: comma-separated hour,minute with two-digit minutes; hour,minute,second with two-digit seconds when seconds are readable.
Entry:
3,26
